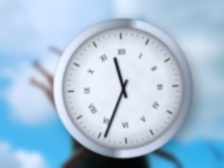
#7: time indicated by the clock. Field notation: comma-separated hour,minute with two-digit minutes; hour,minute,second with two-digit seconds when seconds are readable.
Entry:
11,34
